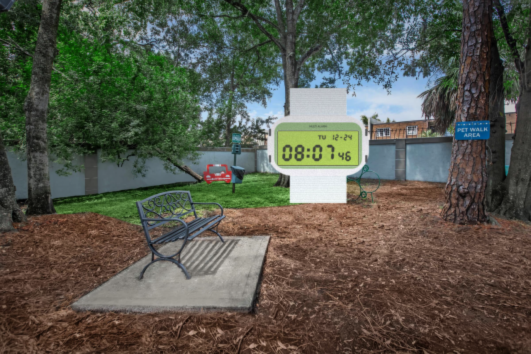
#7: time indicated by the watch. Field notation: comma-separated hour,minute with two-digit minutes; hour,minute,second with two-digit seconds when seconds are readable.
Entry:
8,07,46
